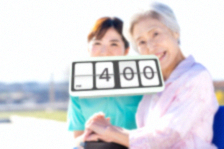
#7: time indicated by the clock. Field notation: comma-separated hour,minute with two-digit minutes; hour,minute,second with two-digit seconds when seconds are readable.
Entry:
4,00
